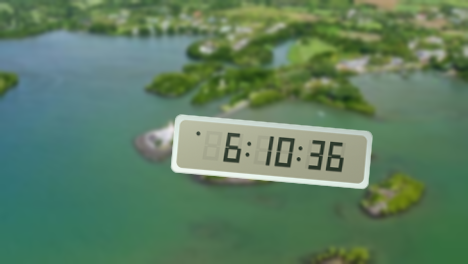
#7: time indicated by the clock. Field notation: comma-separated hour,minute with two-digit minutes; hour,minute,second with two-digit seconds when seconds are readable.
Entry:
6,10,36
